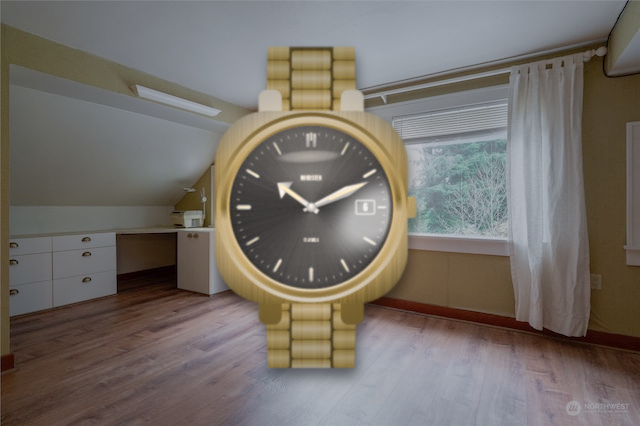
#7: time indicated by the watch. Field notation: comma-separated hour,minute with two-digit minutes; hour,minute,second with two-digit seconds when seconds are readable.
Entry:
10,11
